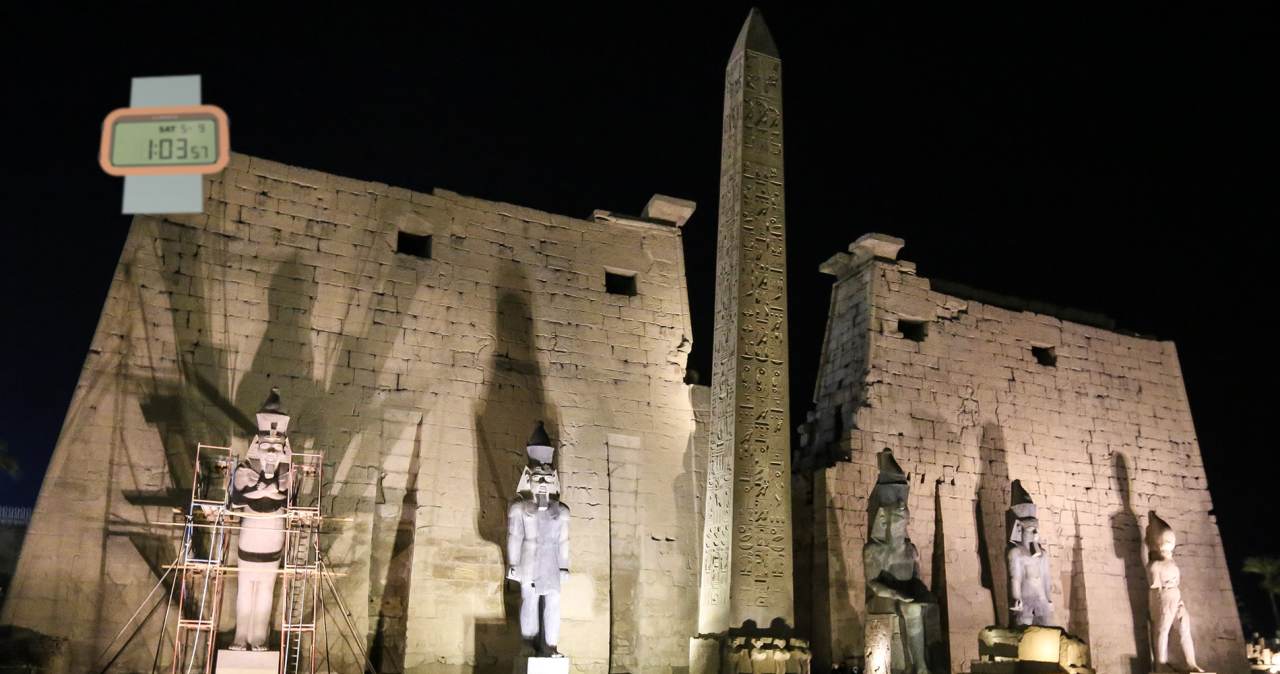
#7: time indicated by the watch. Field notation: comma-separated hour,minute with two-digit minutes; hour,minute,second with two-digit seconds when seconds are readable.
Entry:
1,03,57
